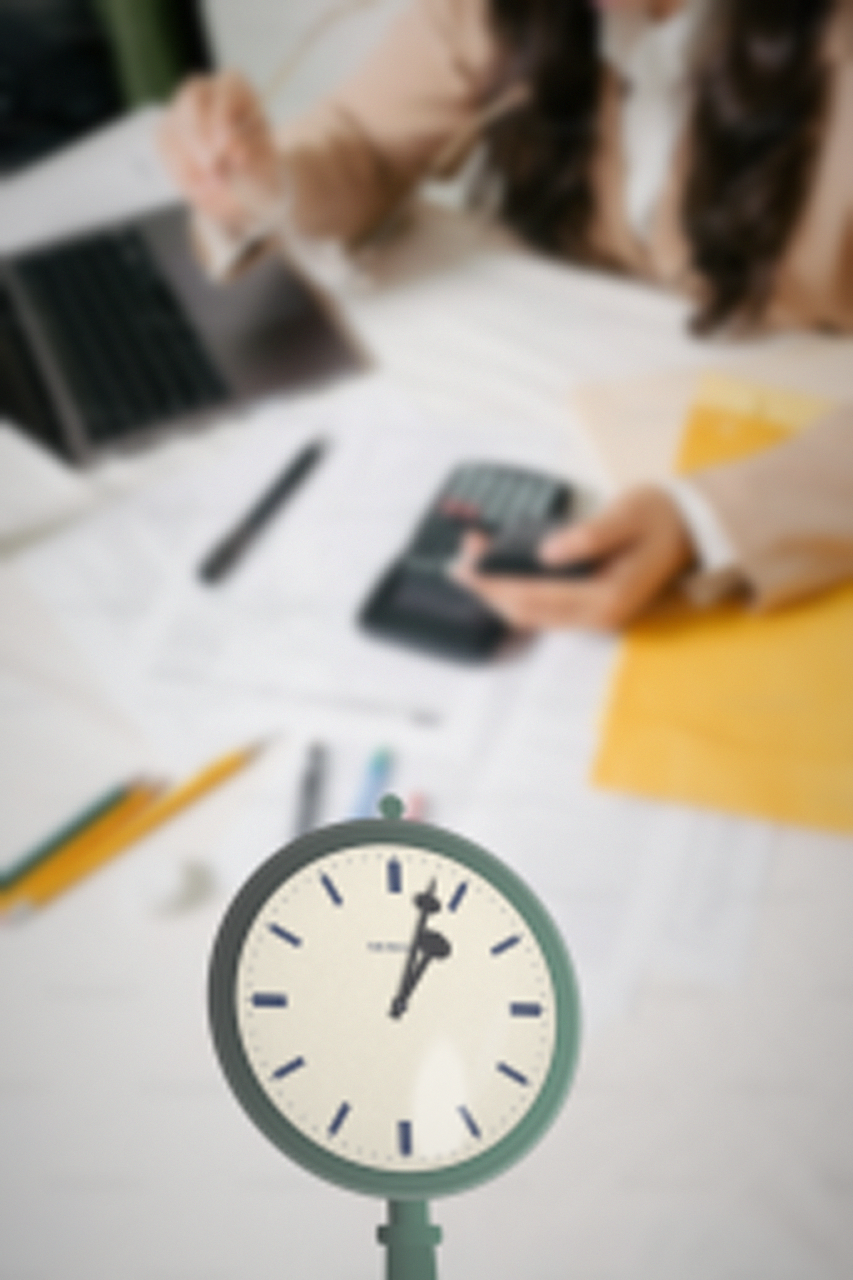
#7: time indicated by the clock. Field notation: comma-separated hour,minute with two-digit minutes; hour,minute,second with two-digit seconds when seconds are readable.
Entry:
1,03
